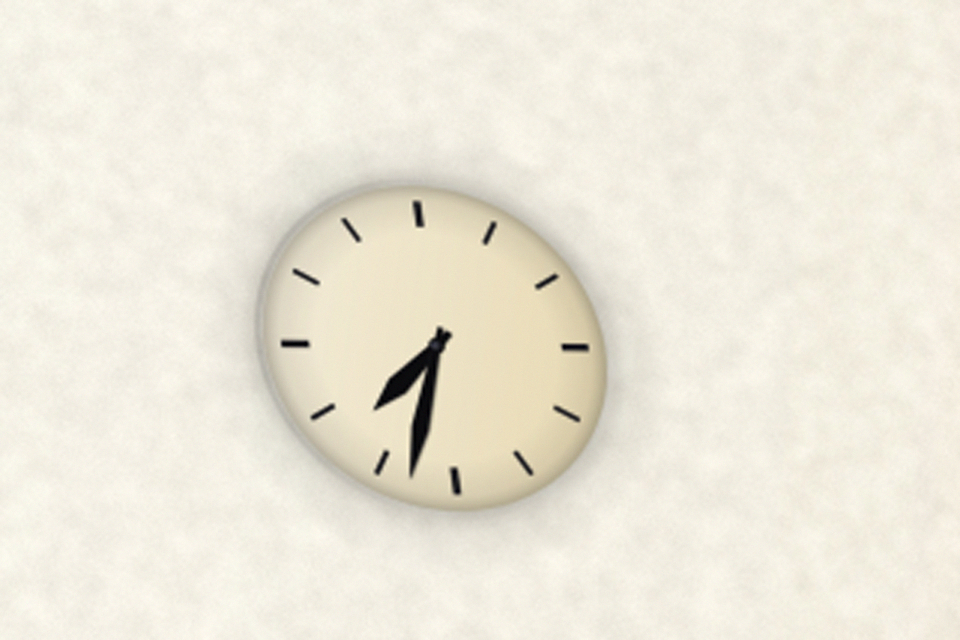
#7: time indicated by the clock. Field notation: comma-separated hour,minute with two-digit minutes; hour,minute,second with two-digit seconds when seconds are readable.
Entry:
7,33
